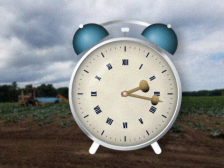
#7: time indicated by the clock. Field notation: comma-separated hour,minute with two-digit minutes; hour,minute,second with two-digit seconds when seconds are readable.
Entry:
2,17
